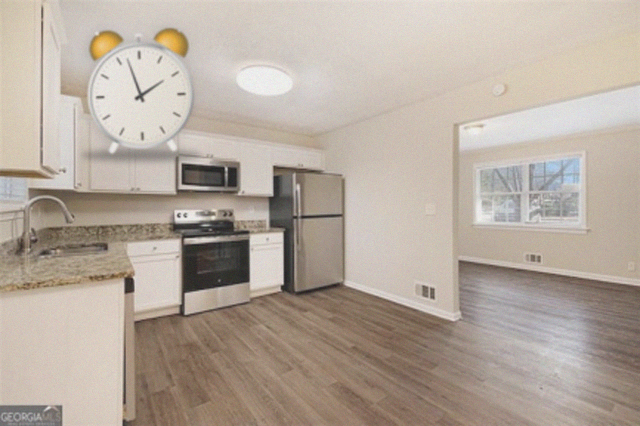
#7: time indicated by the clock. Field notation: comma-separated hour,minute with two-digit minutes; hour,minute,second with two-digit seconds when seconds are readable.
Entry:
1,57
